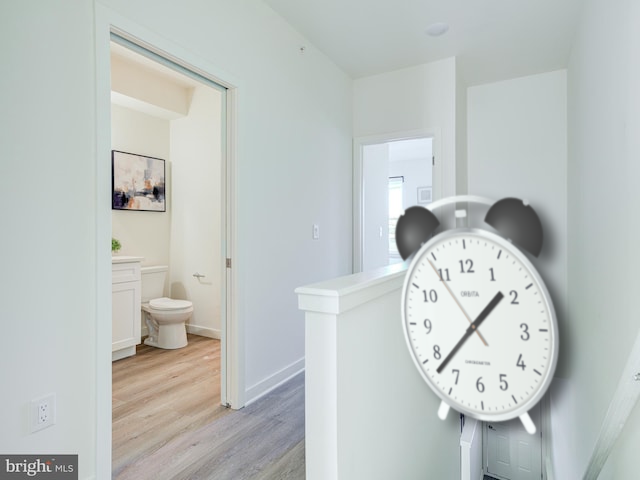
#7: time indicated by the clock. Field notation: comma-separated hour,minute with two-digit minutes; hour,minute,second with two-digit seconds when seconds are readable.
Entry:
1,37,54
